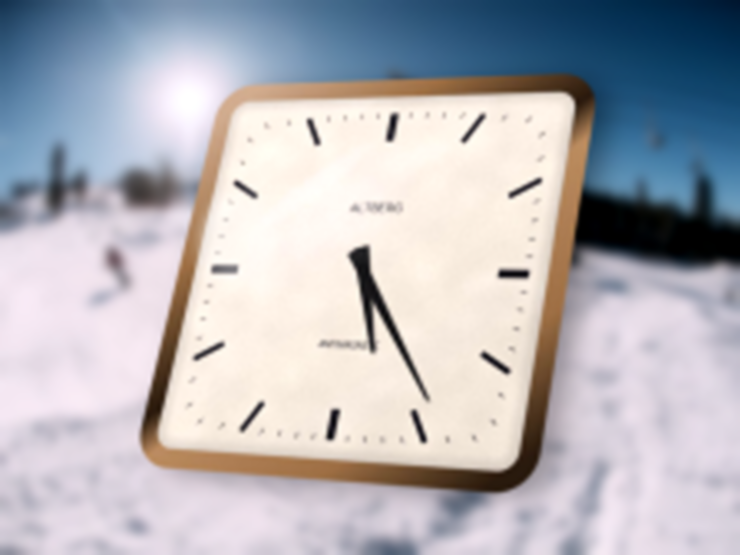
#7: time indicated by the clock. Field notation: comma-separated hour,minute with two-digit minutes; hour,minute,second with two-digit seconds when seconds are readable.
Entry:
5,24
